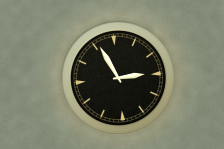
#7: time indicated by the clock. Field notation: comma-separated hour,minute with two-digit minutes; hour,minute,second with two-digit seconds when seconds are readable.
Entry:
2,56
